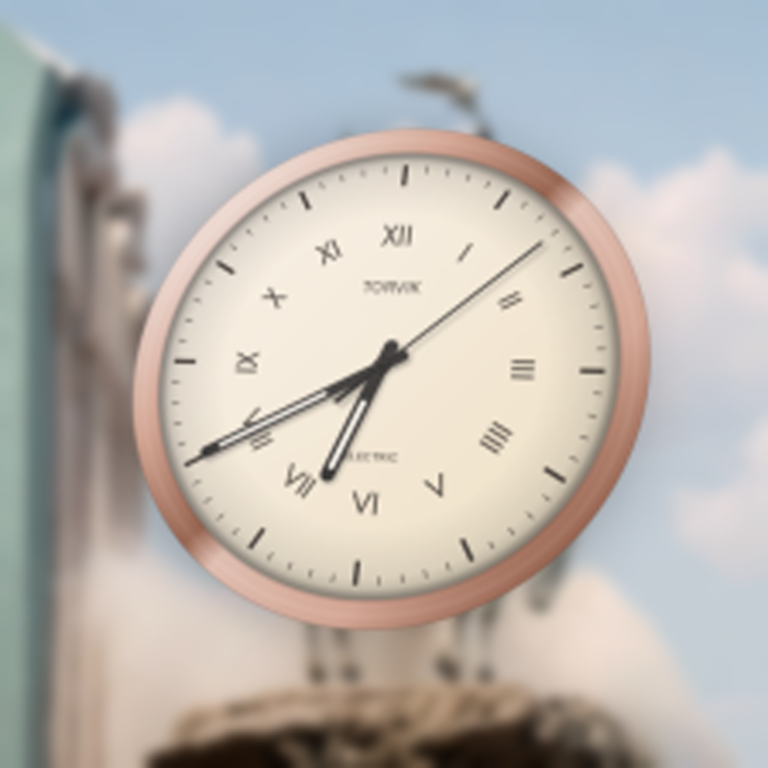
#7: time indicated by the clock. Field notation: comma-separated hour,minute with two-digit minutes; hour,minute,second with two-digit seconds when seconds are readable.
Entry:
6,40,08
